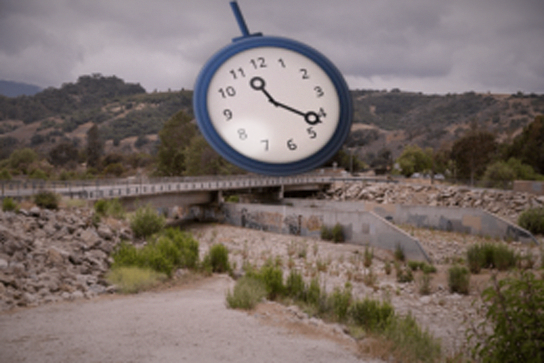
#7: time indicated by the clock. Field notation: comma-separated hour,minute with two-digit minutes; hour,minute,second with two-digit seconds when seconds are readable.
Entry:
11,22
